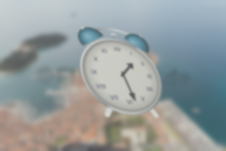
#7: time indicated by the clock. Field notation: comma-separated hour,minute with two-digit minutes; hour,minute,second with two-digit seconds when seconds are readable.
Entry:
1,28
